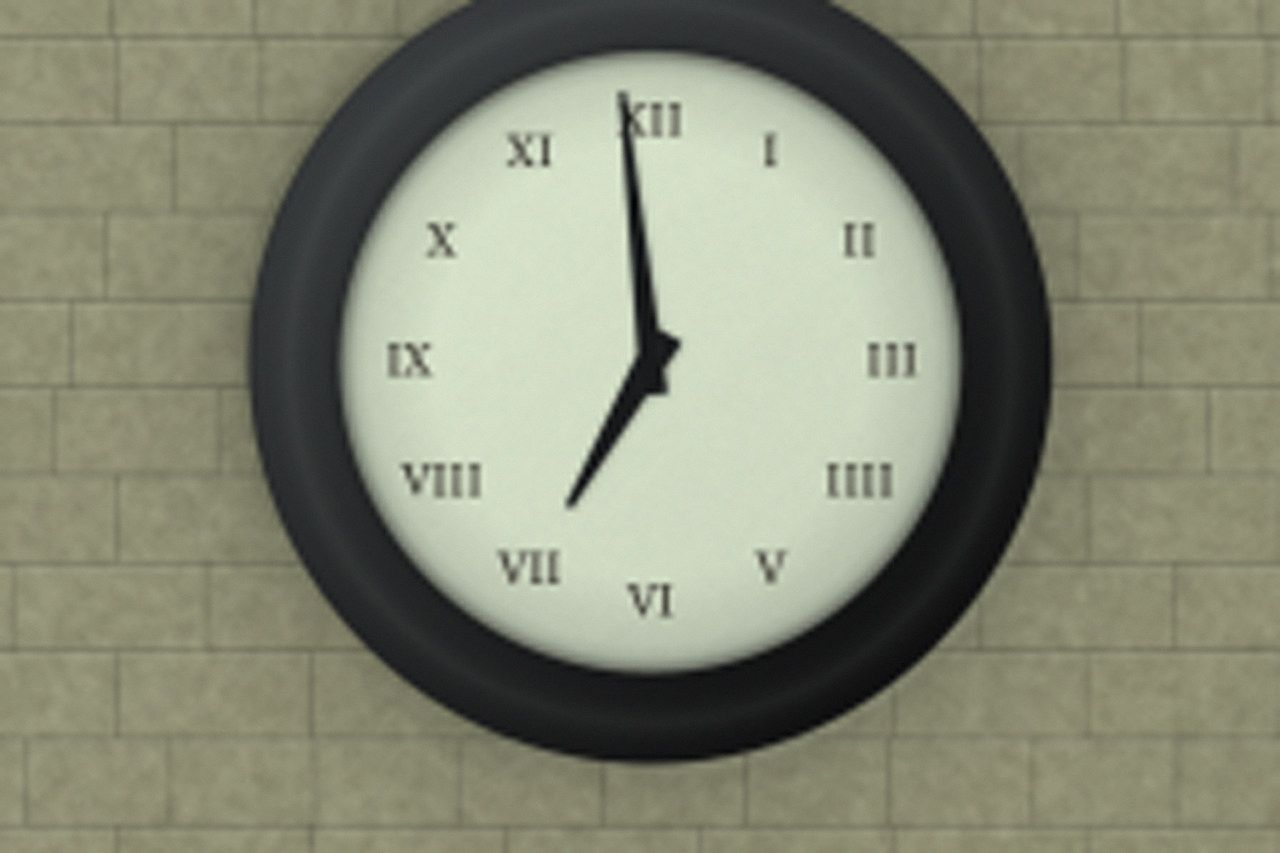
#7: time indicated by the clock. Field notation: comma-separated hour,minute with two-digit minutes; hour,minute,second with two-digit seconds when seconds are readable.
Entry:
6,59
